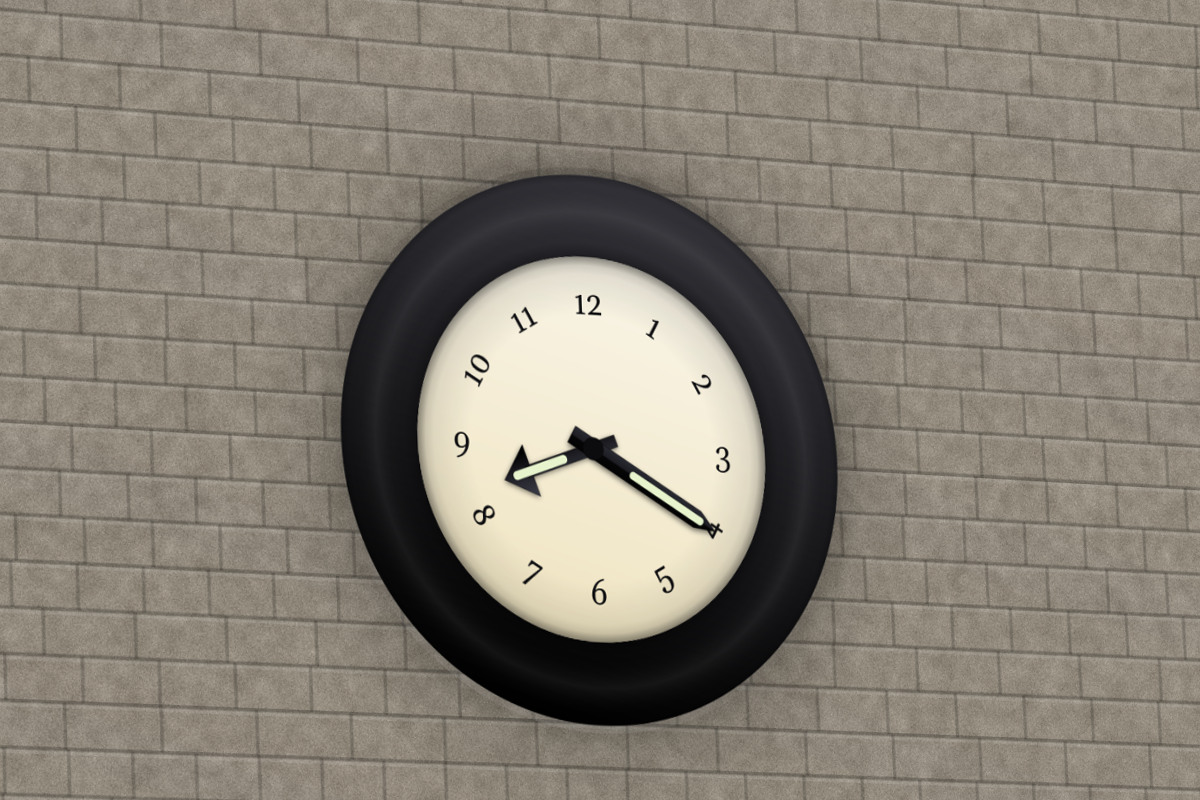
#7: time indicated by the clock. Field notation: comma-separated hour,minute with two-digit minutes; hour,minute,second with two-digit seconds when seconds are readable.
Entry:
8,20
